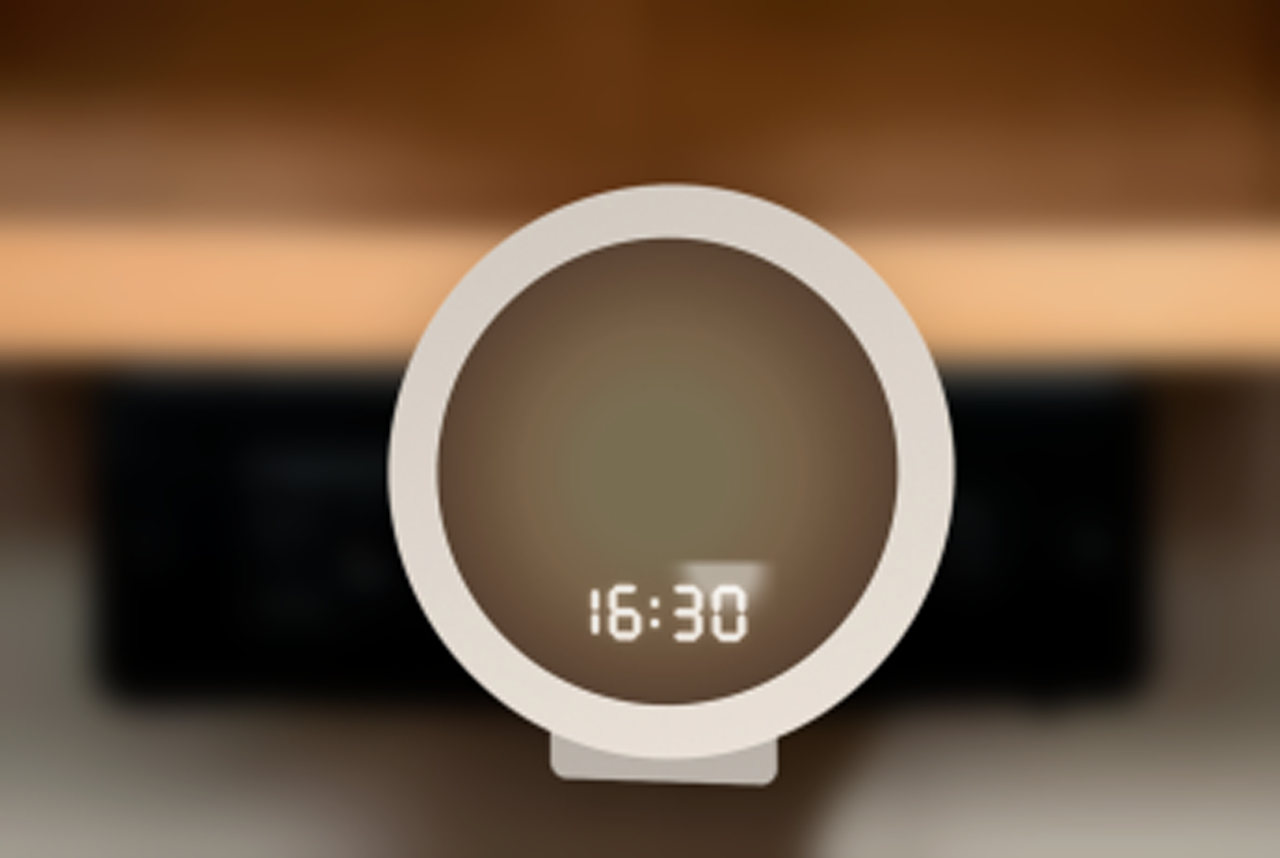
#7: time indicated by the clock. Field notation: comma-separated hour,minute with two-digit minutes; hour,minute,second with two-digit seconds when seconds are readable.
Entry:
16,30
